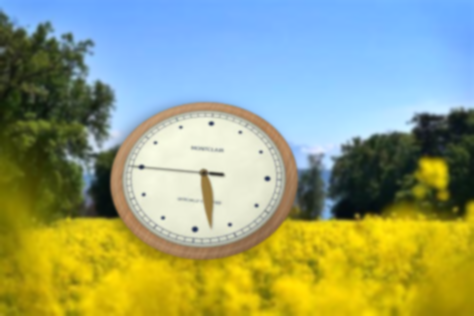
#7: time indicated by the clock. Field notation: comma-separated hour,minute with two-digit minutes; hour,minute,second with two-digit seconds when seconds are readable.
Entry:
5,27,45
